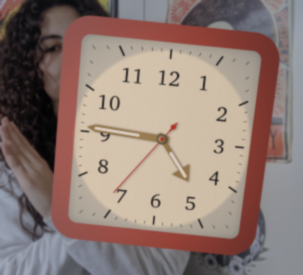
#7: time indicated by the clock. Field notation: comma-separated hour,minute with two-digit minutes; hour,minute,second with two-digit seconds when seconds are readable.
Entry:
4,45,36
